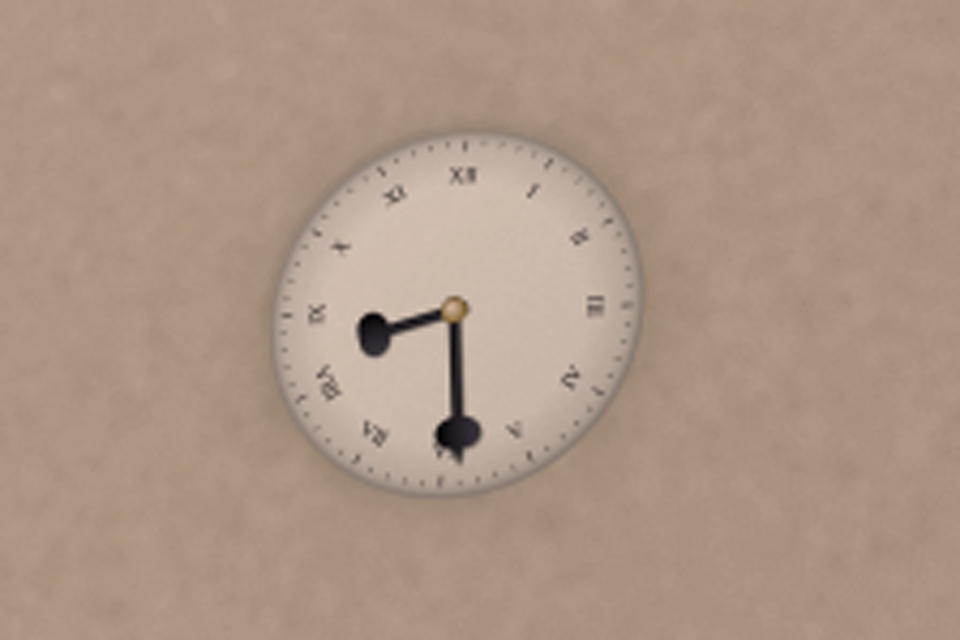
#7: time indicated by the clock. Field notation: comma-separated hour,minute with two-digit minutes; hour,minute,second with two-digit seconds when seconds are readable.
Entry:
8,29
